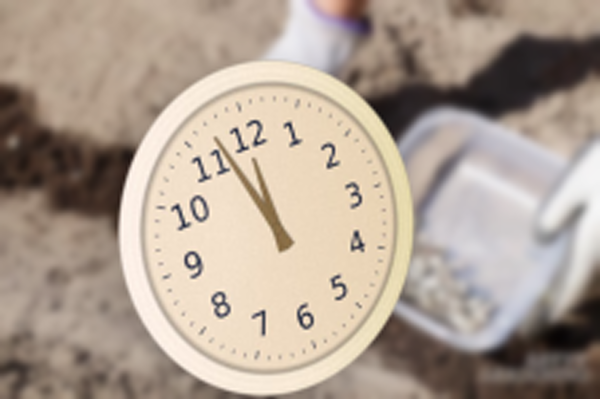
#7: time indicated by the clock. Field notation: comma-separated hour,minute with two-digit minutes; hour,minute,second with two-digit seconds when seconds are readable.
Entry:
11,57
